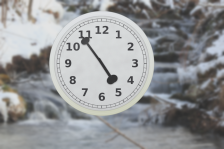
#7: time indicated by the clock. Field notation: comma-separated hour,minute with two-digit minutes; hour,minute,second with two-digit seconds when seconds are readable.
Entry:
4,54
